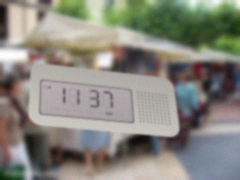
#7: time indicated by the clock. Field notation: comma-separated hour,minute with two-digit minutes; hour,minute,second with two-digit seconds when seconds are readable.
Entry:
11,37
